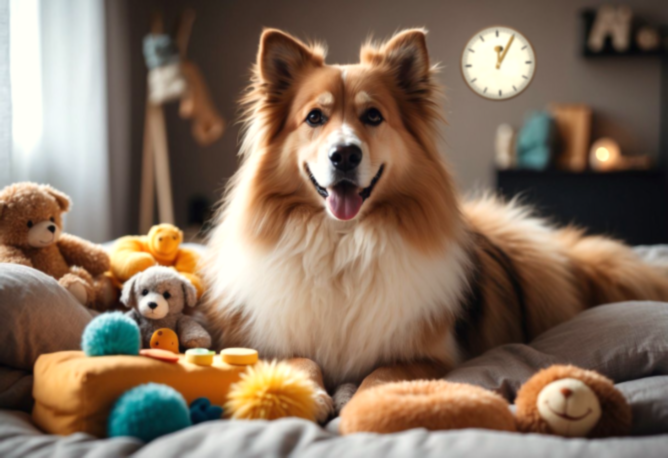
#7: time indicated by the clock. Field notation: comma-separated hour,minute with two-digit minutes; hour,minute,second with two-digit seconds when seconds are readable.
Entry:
12,05
